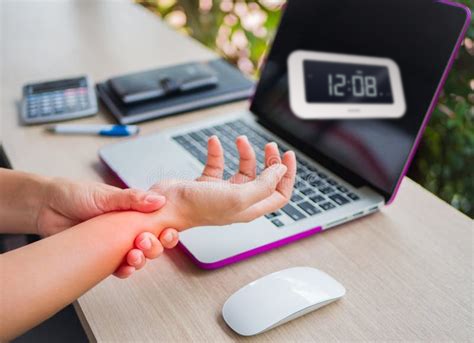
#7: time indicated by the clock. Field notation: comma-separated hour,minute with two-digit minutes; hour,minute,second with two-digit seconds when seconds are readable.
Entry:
12,08
